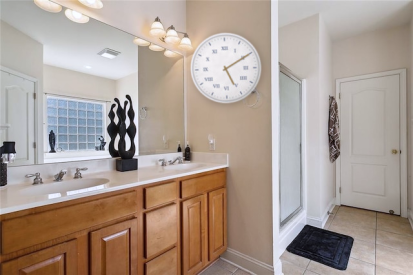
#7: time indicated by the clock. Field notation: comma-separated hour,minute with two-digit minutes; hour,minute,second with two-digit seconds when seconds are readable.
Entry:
5,10
